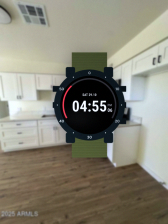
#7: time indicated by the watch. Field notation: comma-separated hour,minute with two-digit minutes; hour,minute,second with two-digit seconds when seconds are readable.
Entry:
4,55
